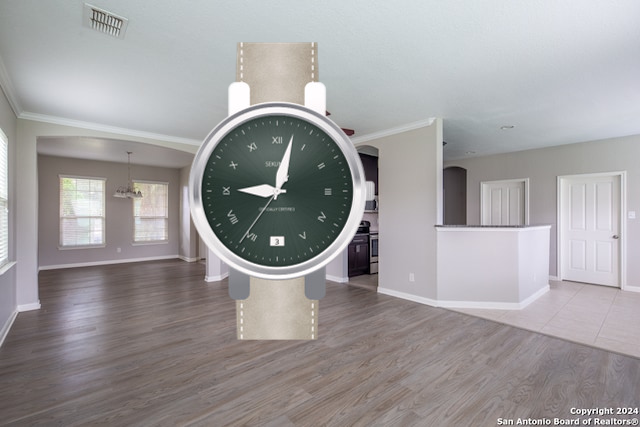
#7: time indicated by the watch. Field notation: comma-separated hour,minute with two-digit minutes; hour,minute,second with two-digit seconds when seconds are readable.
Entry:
9,02,36
